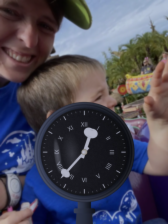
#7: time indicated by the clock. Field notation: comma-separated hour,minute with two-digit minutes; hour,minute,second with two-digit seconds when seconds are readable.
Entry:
12,37
